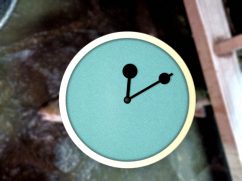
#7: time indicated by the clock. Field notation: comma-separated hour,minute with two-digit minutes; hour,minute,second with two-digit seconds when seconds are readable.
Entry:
12,10
